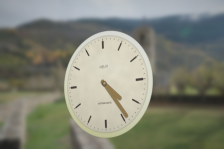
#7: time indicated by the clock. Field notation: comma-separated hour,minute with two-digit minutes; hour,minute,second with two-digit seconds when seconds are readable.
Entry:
4,24
